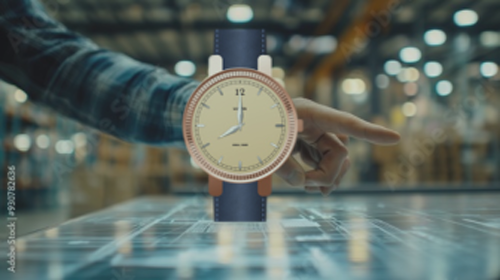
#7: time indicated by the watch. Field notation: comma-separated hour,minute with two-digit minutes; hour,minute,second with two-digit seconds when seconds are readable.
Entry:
8,00
